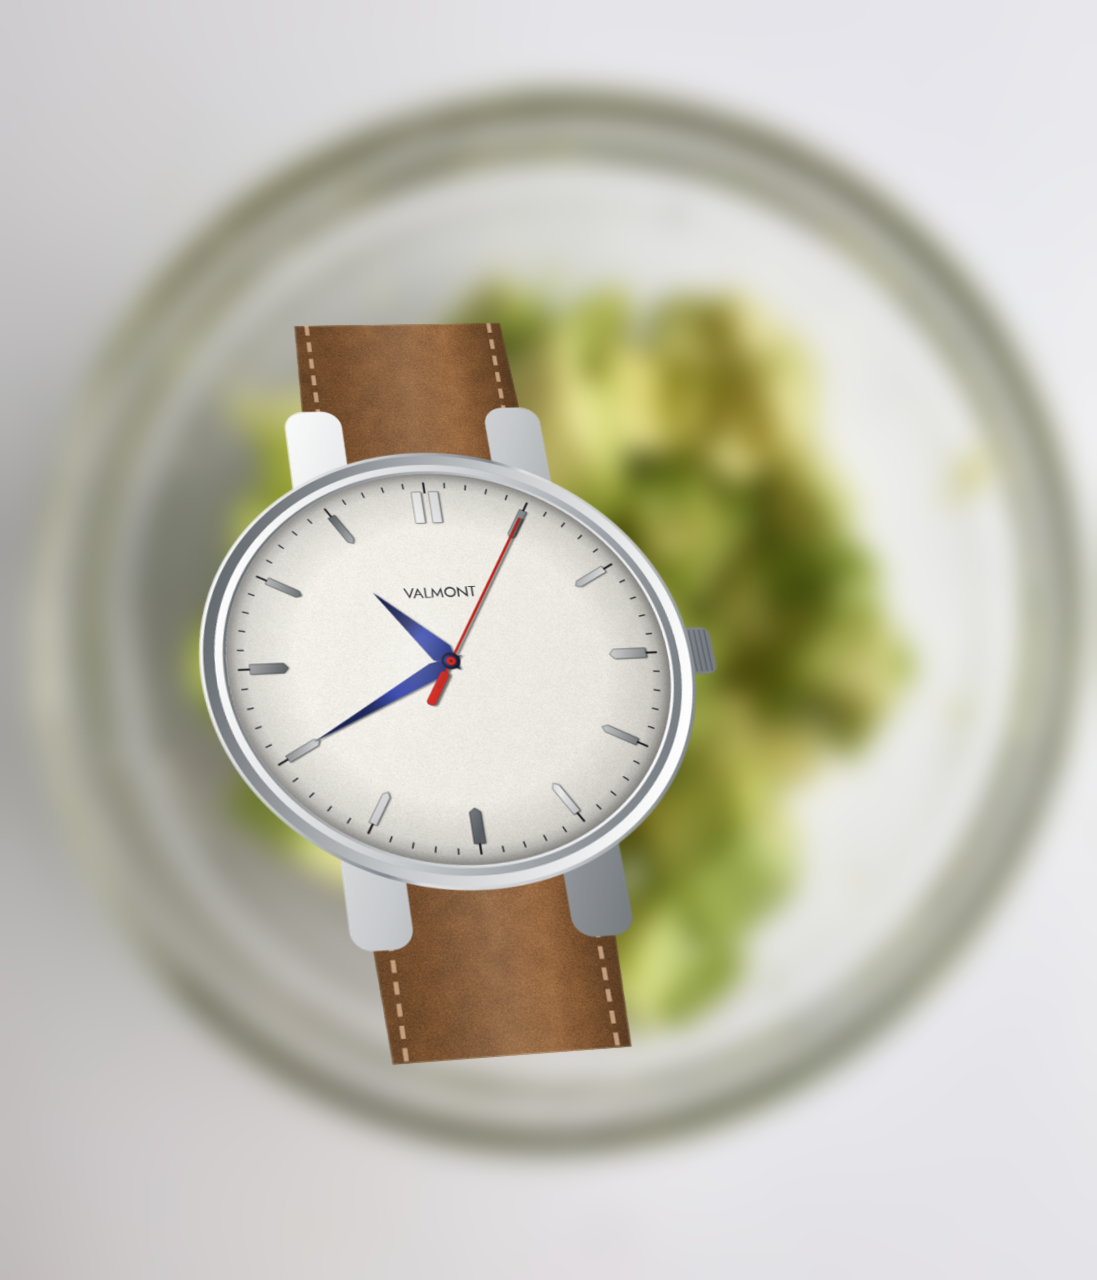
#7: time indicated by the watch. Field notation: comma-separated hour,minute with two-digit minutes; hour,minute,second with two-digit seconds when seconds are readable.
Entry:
10,40,05
